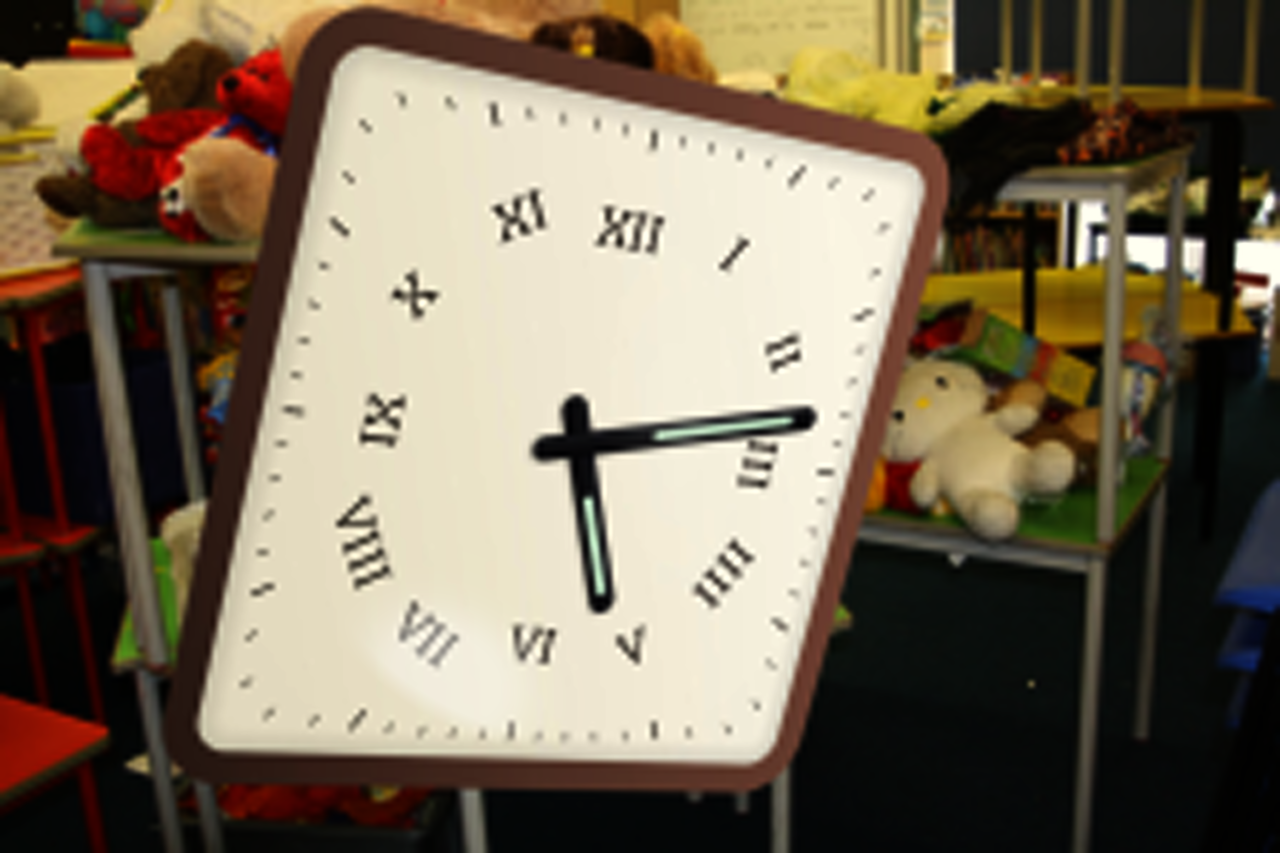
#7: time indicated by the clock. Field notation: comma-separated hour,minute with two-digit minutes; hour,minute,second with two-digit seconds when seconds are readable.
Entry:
5,13
